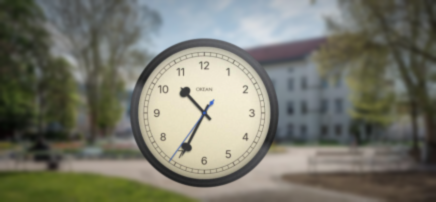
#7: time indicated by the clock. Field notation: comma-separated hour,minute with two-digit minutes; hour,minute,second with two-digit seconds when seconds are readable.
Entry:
10,34,36
